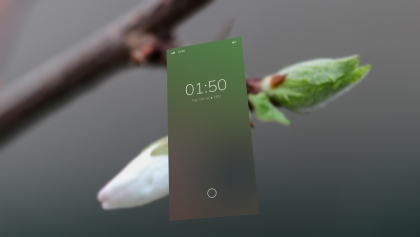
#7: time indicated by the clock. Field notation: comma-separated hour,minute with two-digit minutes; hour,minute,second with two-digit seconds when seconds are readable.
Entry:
1,50
